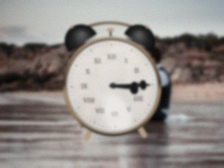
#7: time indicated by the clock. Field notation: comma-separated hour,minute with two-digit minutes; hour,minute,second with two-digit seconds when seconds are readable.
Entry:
3,15
